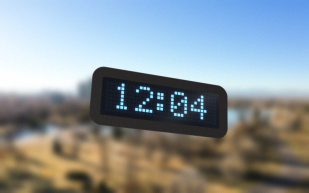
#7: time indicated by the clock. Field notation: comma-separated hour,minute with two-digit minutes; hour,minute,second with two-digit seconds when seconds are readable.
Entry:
12,04
